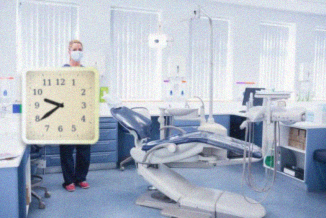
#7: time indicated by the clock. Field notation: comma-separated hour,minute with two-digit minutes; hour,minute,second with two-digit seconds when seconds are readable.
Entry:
9,39
